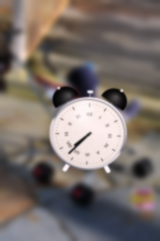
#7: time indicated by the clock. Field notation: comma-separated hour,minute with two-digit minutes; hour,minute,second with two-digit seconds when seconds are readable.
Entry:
7,37
